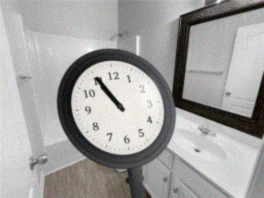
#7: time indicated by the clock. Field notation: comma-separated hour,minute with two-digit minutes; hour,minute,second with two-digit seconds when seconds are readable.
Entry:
10,55
